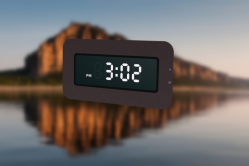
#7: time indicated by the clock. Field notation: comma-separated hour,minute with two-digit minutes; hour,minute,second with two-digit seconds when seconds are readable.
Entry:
3,02
